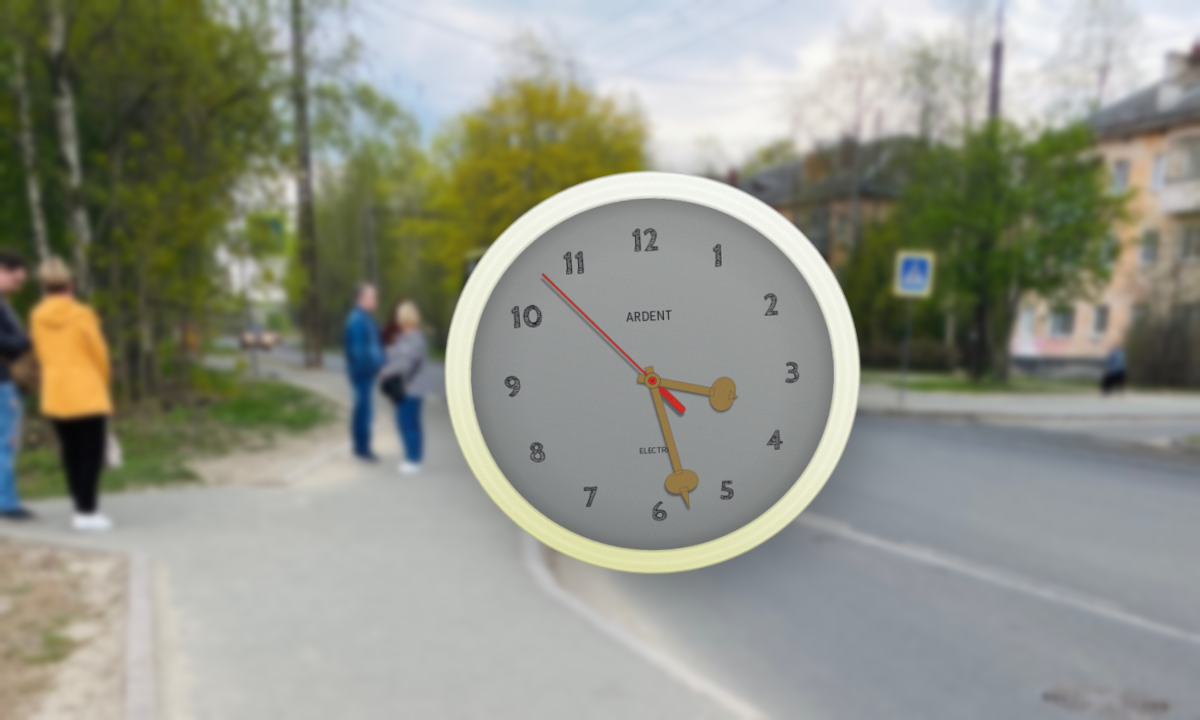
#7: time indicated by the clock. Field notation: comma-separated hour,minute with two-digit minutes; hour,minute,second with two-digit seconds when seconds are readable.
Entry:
3,27,53
